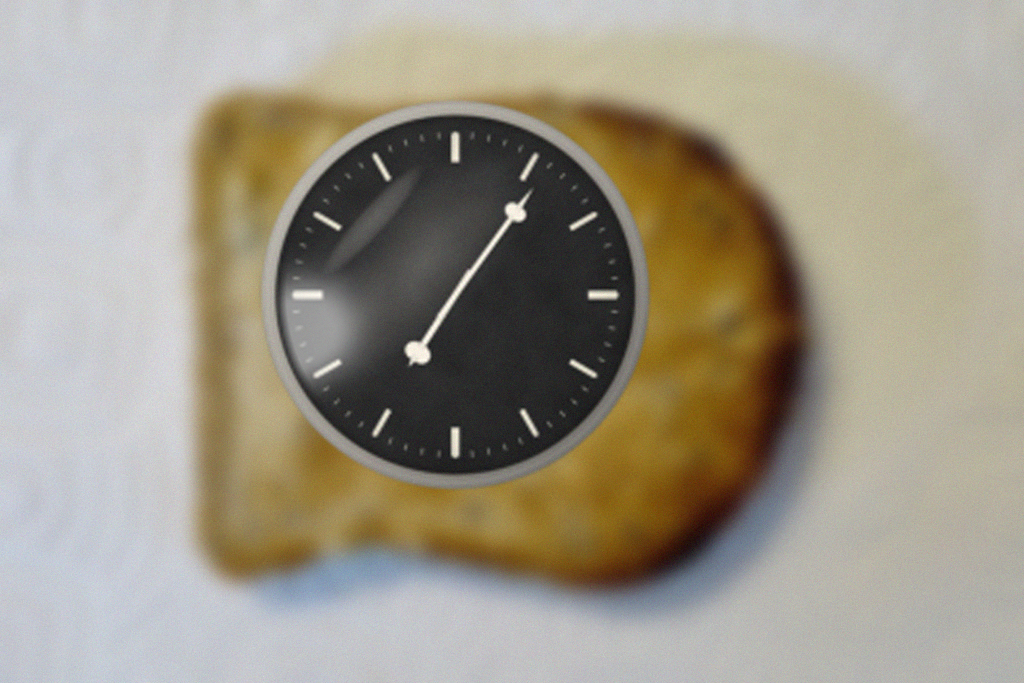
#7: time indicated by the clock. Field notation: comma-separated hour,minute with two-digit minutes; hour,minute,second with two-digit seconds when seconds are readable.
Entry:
7,06
